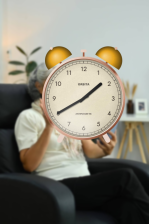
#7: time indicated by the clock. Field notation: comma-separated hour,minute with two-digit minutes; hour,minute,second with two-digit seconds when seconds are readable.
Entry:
1,40
